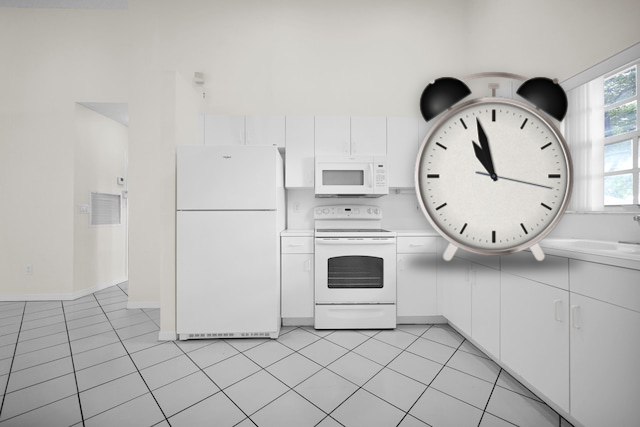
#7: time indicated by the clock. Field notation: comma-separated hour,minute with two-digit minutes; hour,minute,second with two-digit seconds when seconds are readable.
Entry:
10,57,17
